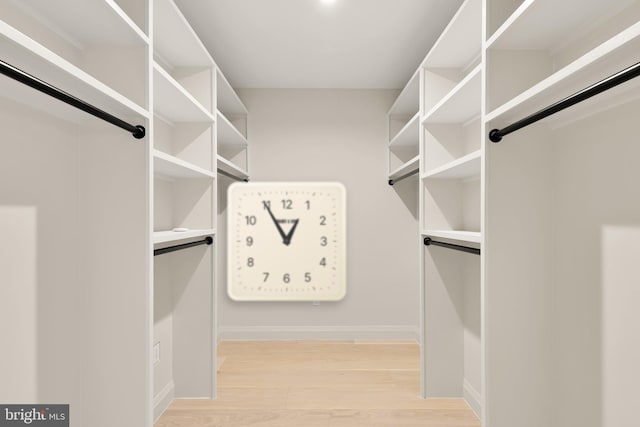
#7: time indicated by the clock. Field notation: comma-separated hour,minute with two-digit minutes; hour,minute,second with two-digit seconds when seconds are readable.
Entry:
12,55
